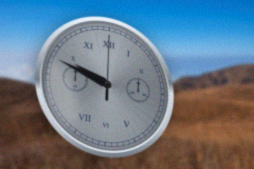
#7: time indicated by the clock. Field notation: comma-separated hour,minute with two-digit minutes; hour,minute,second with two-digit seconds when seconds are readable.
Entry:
9,48
